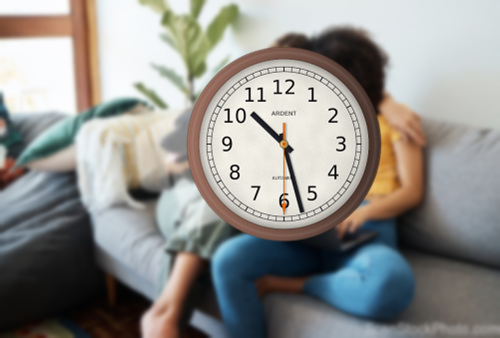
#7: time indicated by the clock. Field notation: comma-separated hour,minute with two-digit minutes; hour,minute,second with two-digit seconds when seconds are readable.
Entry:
10,27,30
